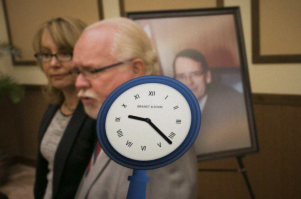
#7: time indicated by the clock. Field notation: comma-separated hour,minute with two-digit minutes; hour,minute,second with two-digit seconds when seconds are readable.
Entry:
9,22
